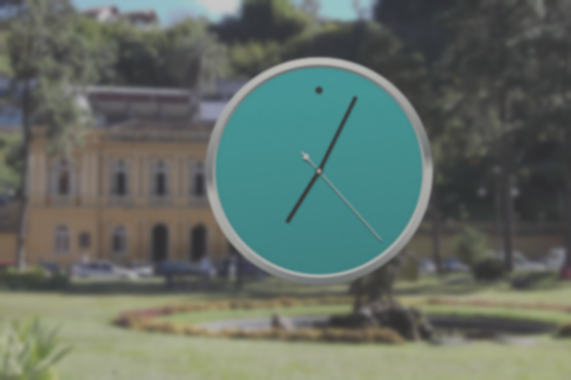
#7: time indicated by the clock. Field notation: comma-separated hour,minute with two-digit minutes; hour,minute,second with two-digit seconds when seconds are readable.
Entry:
7,04,23
